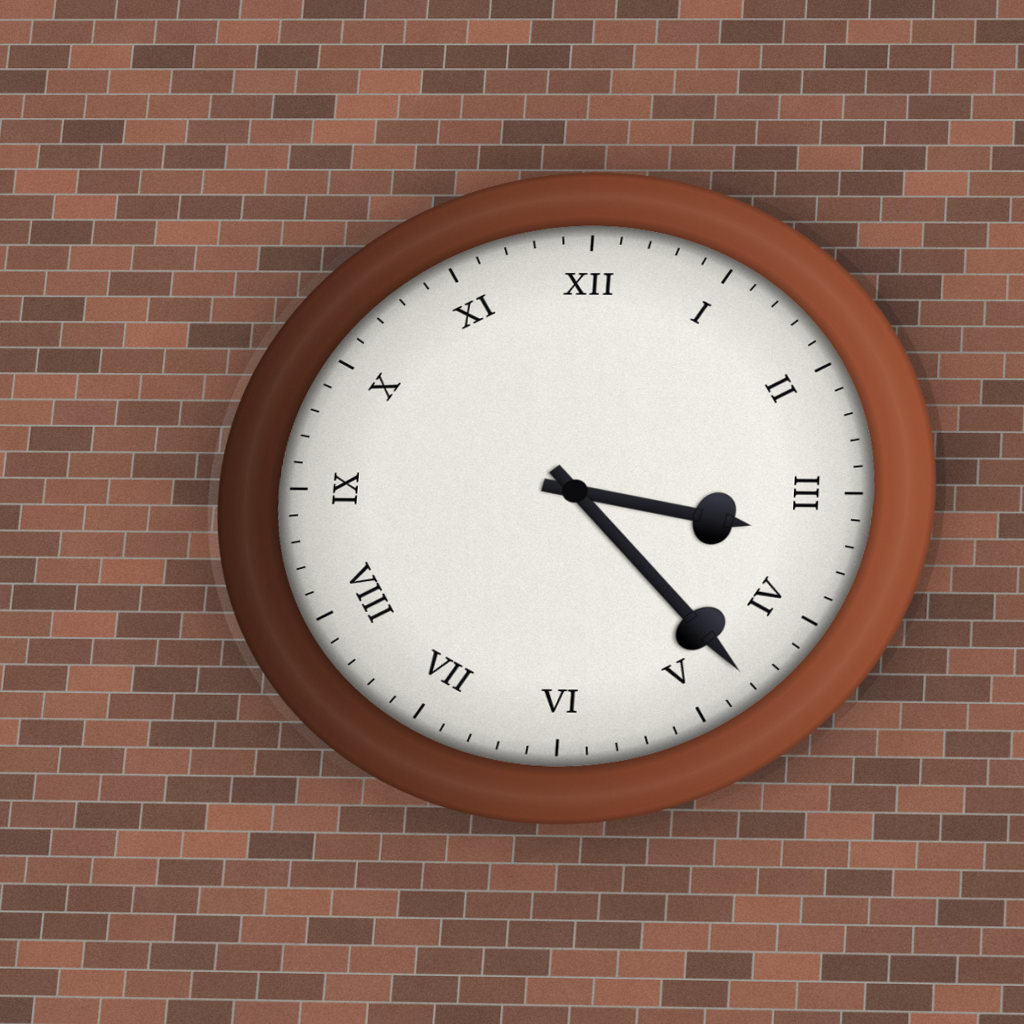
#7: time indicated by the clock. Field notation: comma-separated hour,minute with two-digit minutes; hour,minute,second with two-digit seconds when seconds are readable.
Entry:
3,23
